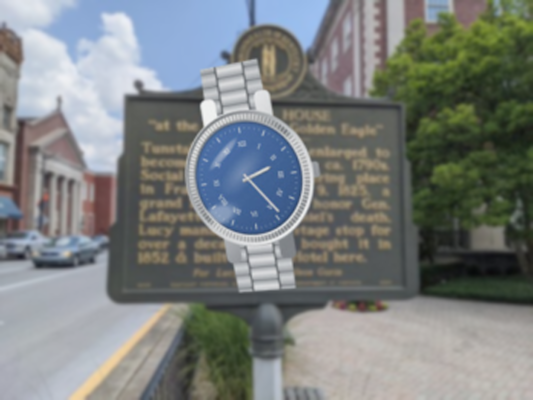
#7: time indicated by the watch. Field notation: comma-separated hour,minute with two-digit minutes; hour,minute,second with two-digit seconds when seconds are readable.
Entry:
2,24
